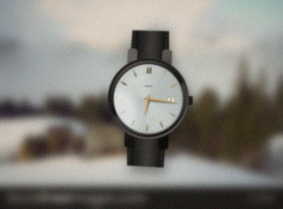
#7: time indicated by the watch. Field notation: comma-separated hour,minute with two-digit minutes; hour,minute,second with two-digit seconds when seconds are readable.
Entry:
6,16
